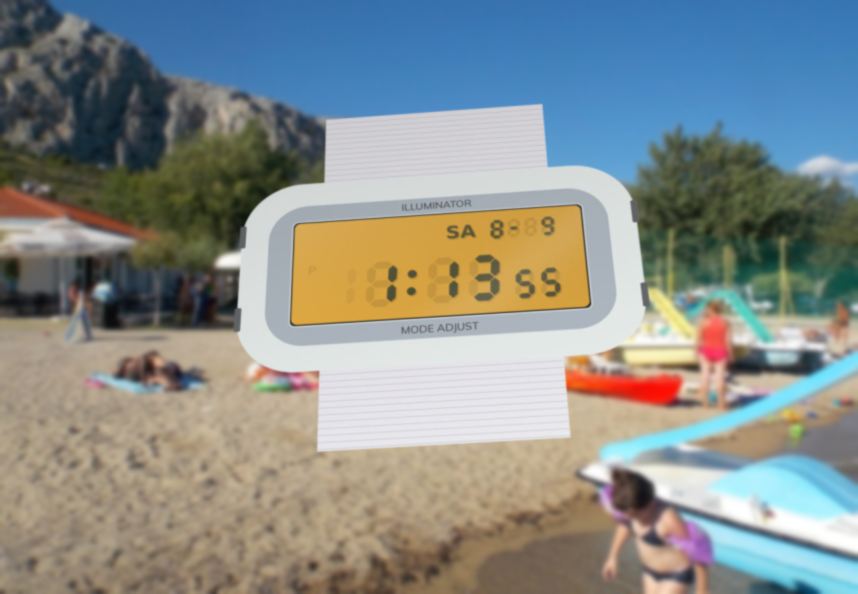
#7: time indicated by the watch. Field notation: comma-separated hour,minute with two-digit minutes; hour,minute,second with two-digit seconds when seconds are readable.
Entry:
1,13,55
